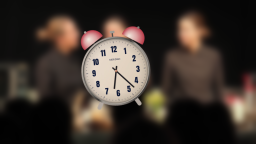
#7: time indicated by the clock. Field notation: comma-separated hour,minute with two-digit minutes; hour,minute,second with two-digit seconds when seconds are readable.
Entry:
6,23
